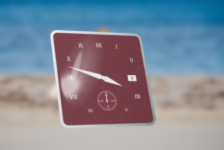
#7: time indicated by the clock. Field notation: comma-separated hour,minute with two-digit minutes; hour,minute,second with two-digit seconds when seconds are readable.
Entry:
3,48
